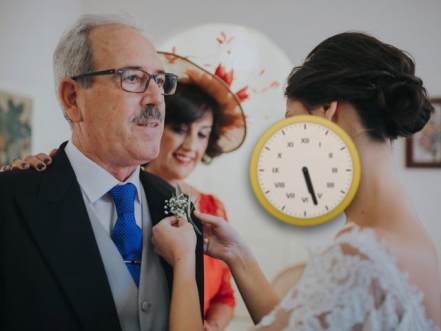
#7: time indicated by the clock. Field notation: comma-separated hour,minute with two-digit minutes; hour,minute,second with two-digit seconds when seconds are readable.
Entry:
5,27
